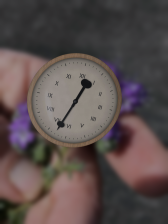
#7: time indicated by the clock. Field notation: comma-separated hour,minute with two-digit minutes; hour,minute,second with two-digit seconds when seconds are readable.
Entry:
12,33
